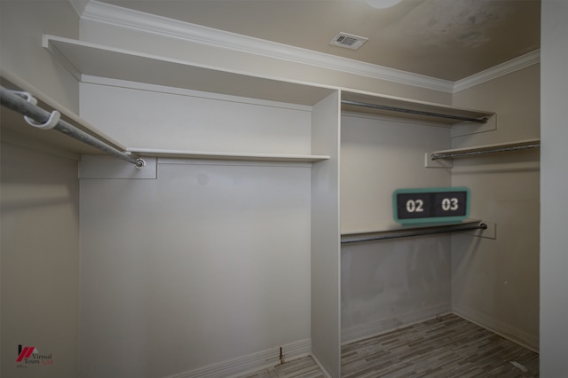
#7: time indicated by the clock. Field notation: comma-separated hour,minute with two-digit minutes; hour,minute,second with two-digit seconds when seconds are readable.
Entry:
2,03
